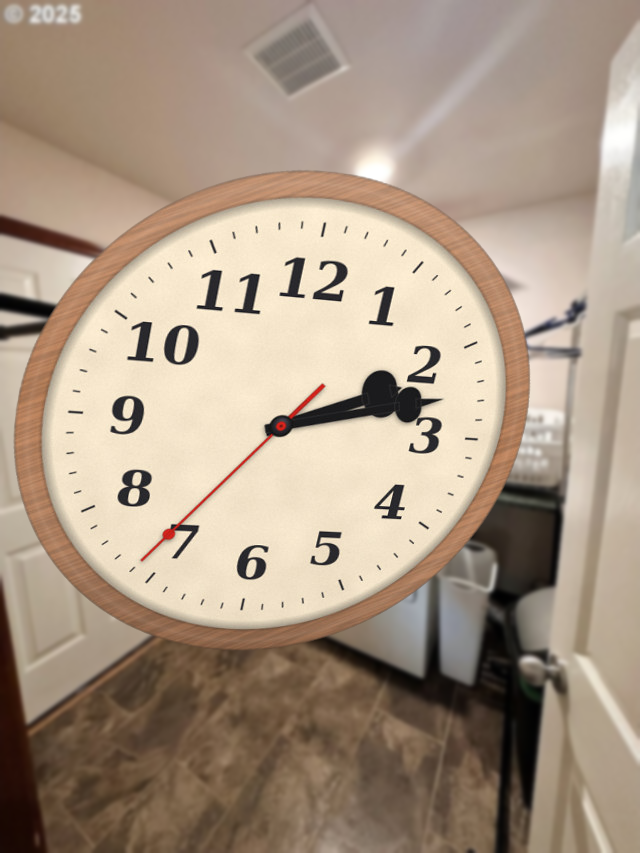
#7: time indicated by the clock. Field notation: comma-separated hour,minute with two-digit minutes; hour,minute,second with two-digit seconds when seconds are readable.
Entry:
2,12,36
